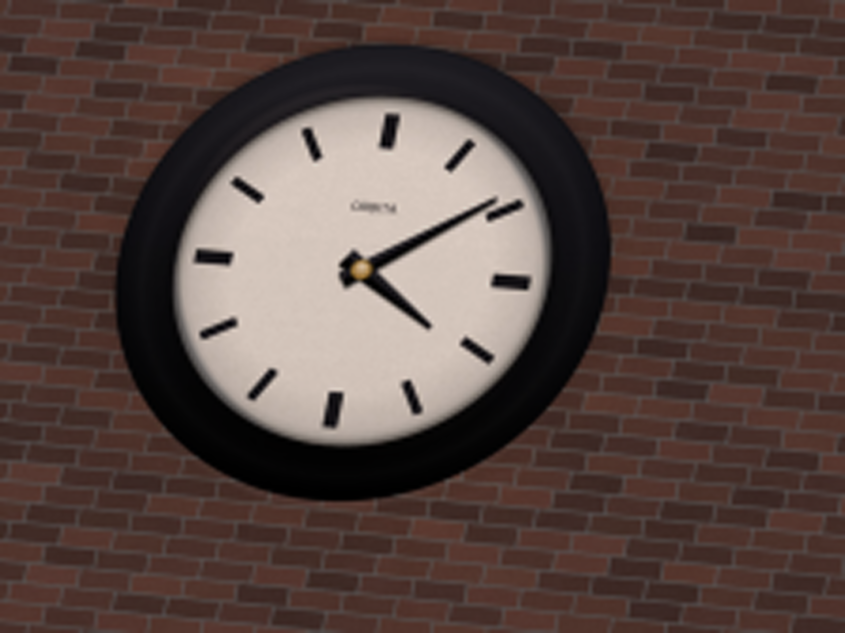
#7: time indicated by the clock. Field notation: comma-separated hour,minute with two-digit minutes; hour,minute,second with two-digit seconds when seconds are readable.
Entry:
4,09
